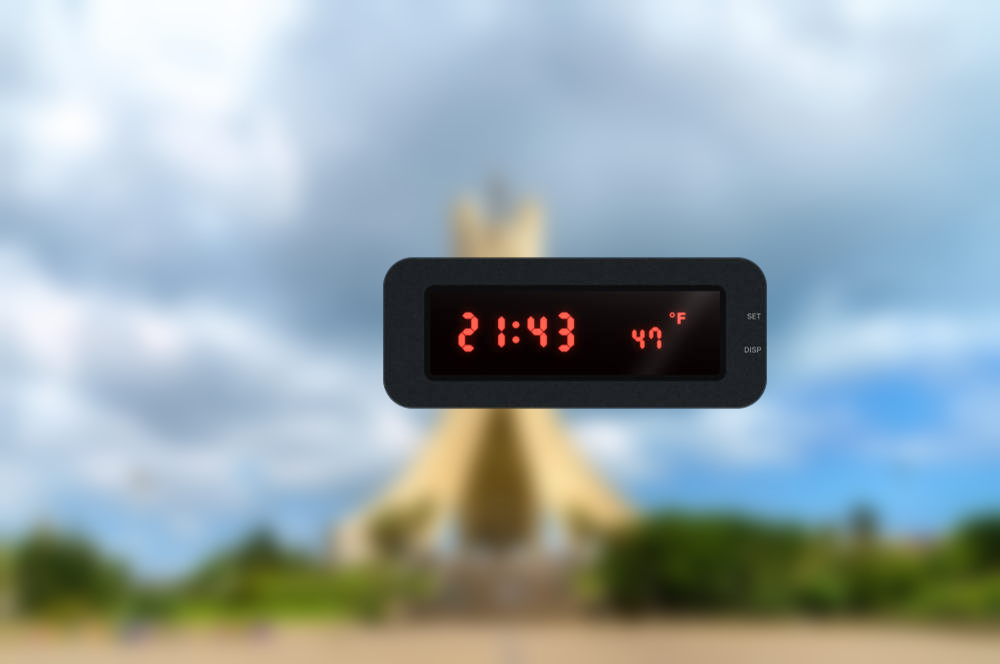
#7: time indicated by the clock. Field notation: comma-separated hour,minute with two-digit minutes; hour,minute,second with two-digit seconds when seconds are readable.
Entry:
21,43
